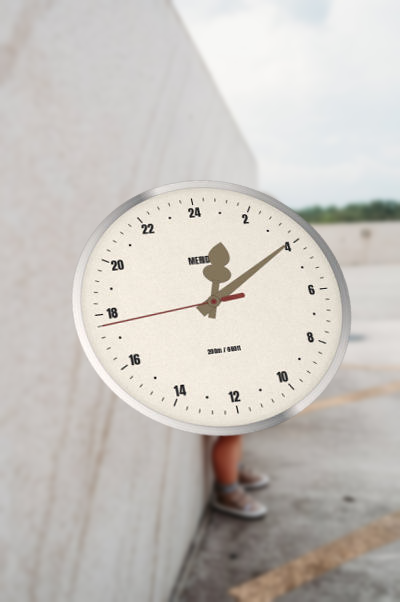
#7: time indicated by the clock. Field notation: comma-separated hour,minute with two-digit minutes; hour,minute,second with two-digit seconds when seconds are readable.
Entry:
1,09,44
